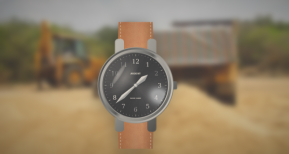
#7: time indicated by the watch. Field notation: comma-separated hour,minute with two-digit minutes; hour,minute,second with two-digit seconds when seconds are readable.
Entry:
1,38
